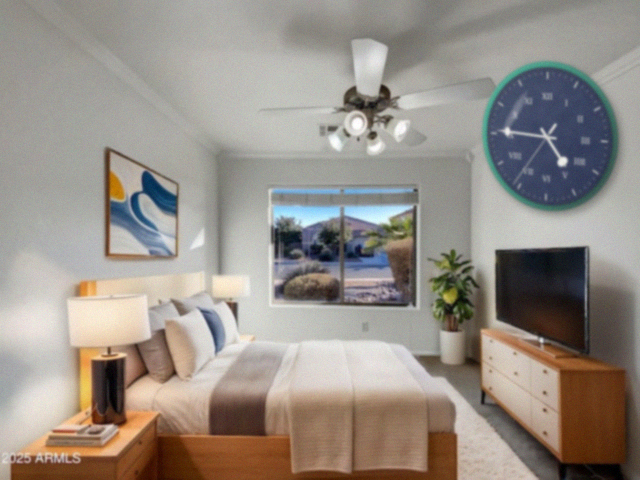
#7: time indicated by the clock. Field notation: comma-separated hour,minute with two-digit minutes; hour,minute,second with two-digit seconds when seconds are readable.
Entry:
4,45,36
